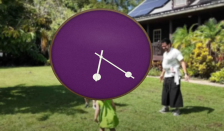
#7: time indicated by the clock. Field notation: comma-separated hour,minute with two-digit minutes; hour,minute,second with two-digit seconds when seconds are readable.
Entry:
6,21
